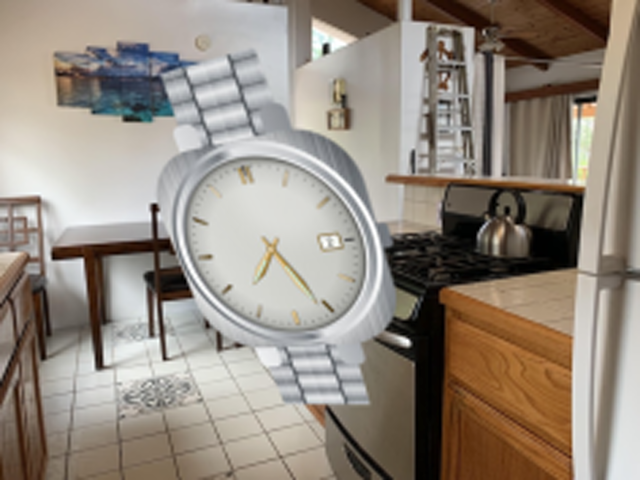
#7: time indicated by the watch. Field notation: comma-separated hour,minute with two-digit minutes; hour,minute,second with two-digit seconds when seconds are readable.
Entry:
7,26
